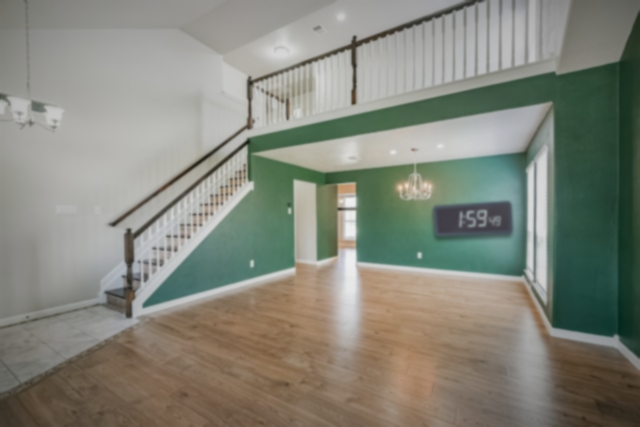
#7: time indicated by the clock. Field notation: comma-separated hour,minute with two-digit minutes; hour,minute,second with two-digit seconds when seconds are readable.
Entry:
1,59
